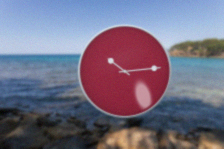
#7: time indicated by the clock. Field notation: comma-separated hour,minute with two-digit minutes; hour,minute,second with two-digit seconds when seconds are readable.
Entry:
10,14
